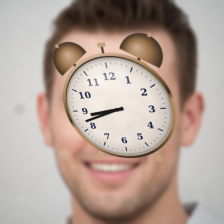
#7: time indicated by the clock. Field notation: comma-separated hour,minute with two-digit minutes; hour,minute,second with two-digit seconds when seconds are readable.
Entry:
8,42
